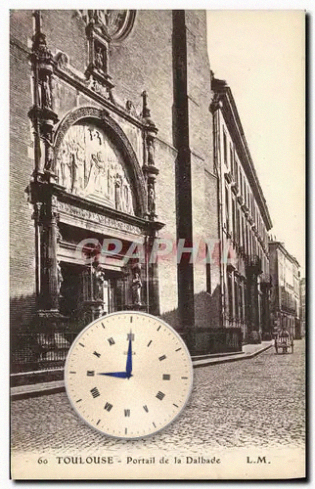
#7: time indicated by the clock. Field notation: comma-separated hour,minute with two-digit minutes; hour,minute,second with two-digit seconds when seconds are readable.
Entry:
9,00
